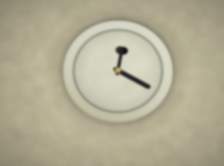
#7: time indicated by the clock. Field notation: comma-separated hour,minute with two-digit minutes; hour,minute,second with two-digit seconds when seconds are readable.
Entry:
12,20
